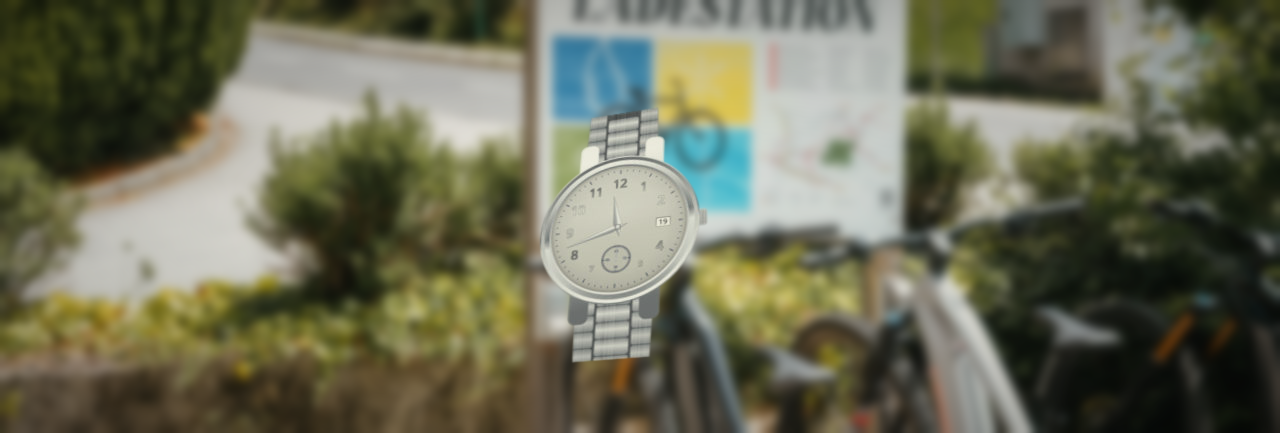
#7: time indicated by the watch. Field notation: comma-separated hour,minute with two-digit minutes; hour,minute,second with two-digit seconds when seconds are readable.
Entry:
11,42
